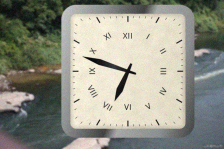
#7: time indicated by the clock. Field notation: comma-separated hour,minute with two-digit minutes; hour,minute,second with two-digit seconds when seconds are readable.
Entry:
6,48
